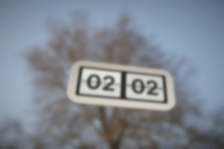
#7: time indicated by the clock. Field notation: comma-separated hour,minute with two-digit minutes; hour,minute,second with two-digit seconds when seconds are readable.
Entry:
2,02
